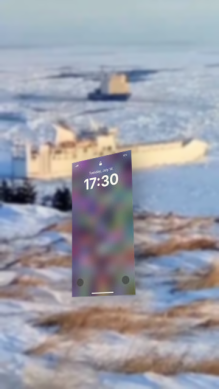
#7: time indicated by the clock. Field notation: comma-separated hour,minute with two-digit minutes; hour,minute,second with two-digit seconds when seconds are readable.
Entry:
17,30
